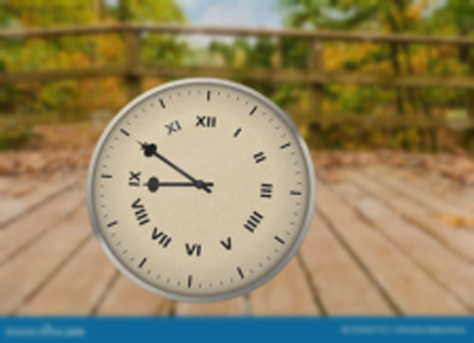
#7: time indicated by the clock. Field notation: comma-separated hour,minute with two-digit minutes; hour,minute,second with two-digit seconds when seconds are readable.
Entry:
8,50
